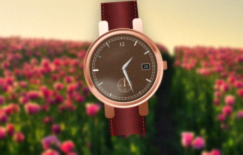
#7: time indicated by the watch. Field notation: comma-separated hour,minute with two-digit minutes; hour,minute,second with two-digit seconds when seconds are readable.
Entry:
1,27
